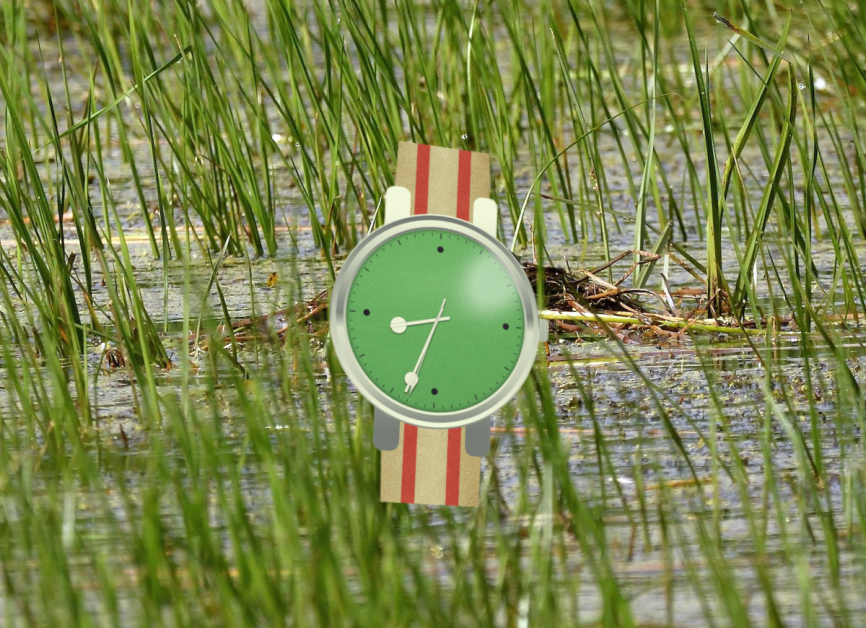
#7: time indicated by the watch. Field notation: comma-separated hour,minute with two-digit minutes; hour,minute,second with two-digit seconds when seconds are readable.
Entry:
8,33,33
